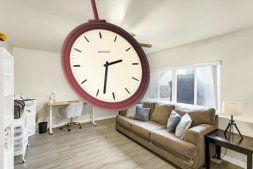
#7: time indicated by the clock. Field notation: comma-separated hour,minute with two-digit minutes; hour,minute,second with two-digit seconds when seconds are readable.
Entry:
2,33
